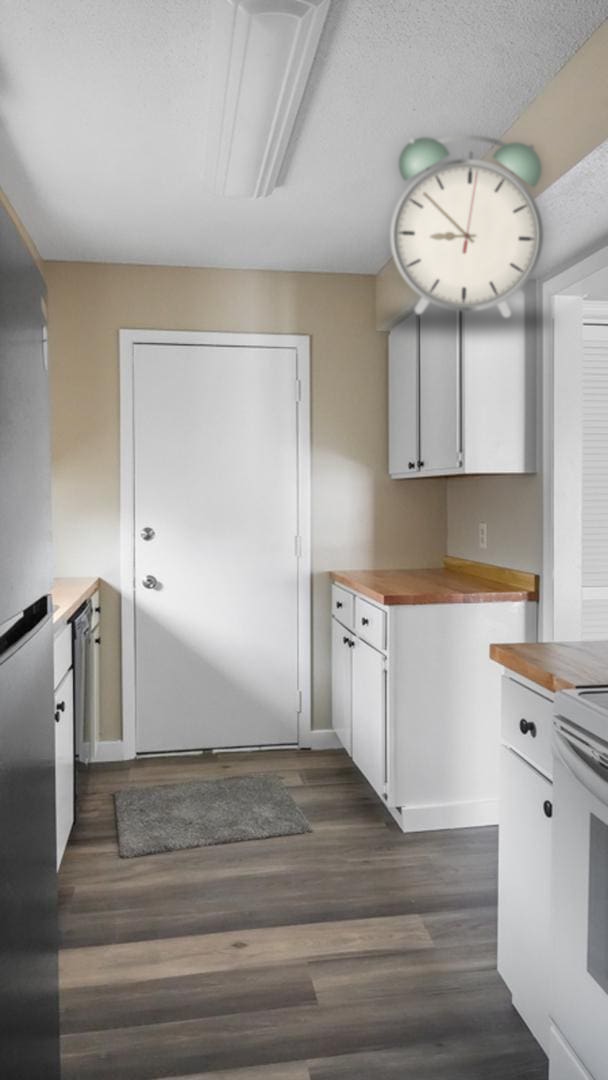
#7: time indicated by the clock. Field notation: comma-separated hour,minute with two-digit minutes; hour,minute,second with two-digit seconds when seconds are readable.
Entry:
8,52,01
